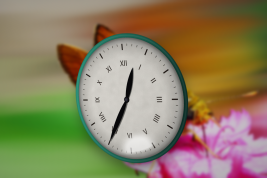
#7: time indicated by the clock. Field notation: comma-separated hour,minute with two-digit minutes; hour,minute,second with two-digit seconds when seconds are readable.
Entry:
12,35
